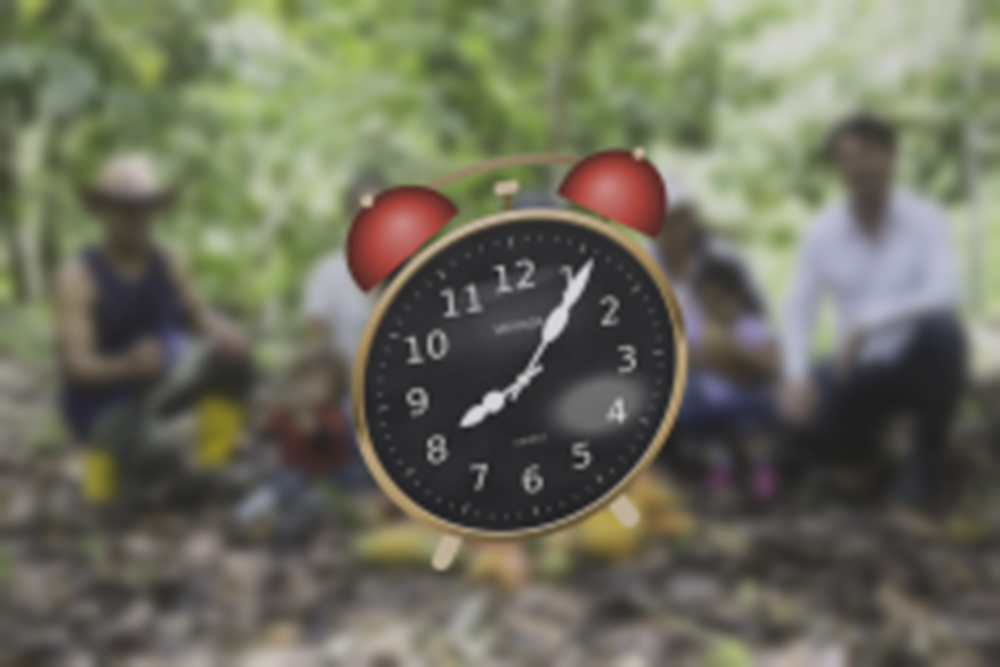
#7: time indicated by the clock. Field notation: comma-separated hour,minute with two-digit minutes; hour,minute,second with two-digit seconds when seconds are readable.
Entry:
8,06
